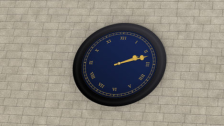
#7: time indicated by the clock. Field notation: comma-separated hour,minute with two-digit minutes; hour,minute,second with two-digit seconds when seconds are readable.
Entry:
2,12
